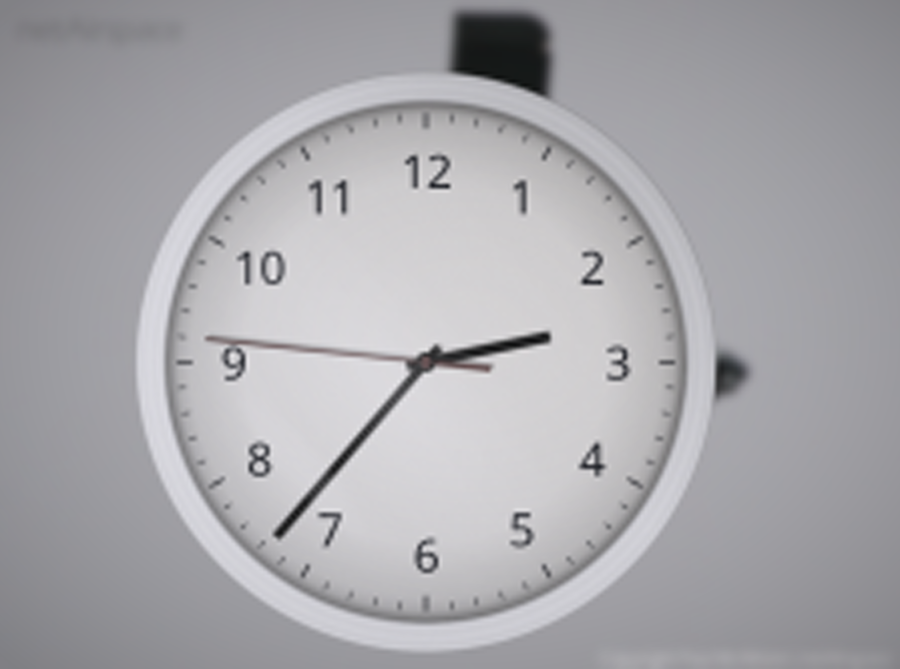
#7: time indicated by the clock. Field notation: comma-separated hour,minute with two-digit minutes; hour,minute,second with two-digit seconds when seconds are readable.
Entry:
2,36,46
